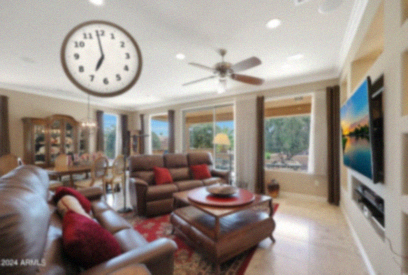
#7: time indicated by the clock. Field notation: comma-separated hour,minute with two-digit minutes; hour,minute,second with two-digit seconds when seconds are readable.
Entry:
6,59
